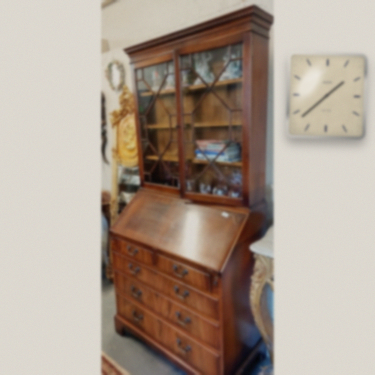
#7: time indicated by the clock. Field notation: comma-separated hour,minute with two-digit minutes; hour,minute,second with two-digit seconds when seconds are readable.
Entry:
1,38
